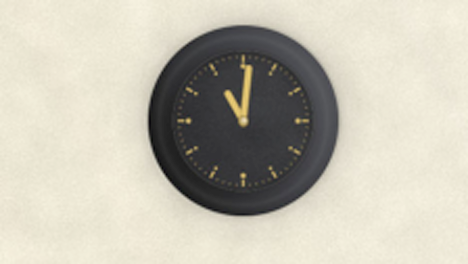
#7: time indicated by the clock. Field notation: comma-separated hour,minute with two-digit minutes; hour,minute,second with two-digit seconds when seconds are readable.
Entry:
11,01
